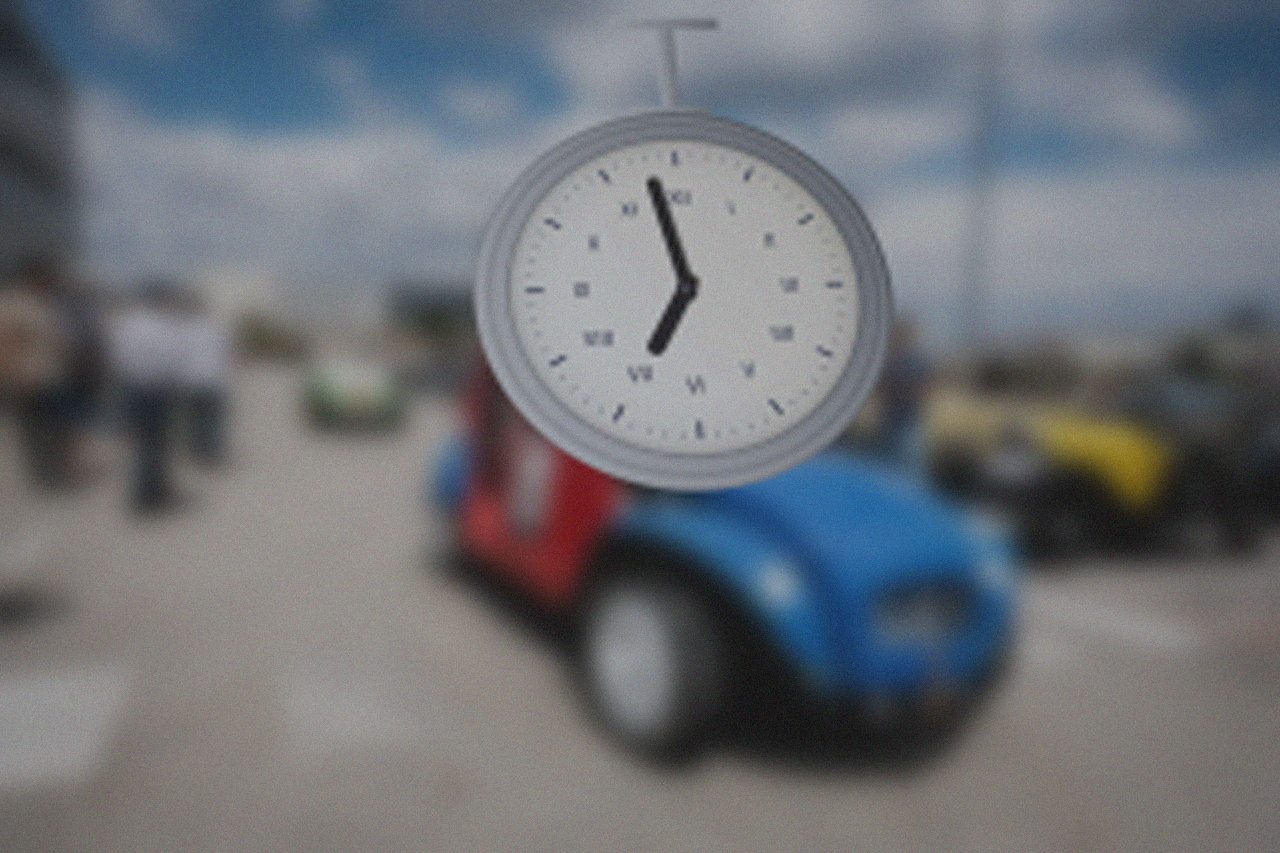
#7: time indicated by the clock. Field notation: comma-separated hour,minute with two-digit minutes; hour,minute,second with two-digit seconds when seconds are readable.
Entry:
6,58
